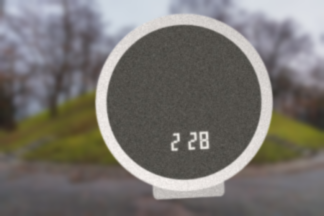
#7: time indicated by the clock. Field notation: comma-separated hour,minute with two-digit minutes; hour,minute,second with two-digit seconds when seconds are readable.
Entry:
2,28
